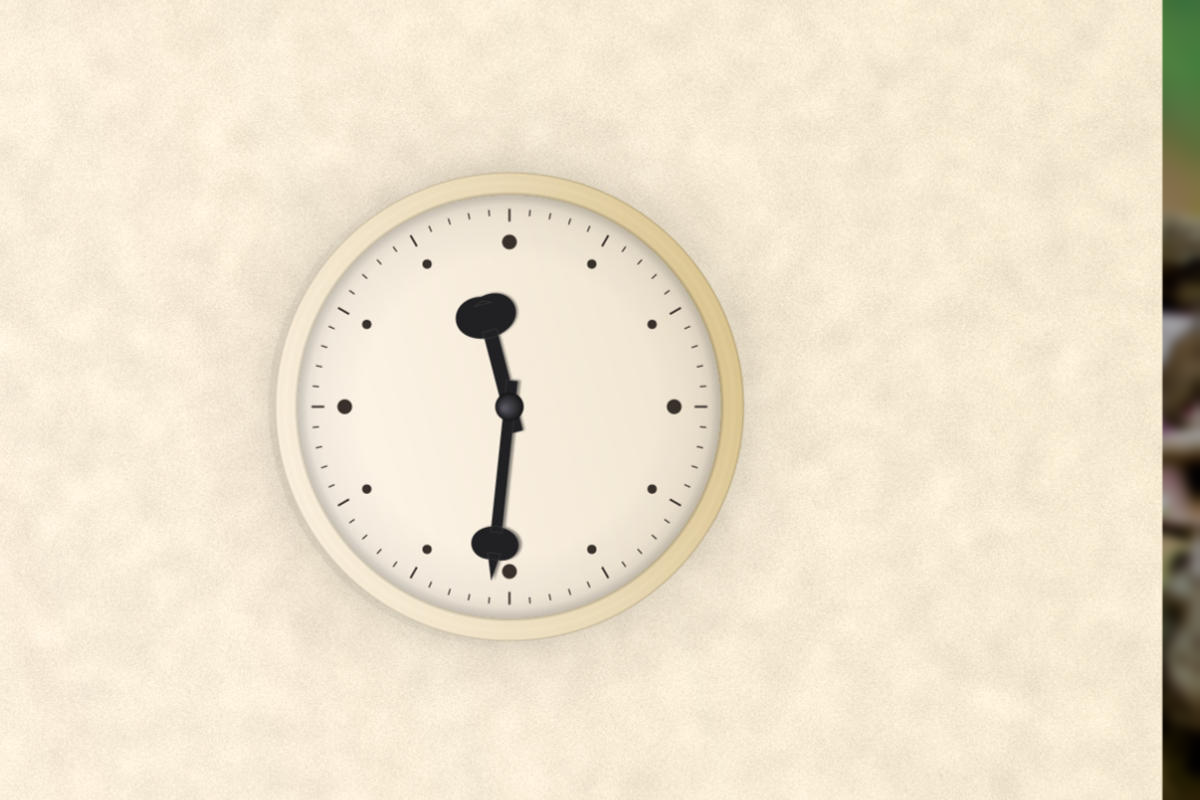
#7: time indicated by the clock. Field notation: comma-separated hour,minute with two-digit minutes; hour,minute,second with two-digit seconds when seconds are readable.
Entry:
11,31
